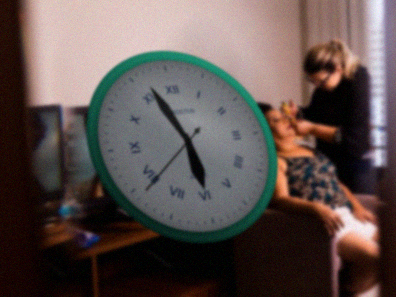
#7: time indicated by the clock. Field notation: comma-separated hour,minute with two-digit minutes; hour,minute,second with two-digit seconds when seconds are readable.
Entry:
5,56,39
